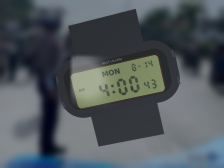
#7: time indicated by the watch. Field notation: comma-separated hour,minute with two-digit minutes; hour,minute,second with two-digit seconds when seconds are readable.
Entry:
4,00,43
